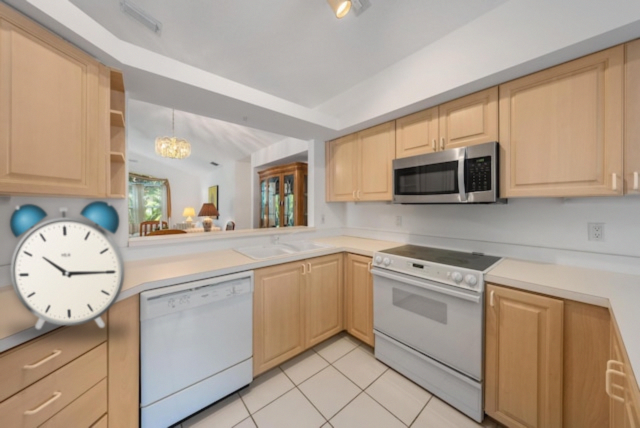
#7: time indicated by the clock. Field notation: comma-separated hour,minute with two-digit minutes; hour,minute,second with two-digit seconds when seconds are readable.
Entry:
10,15
